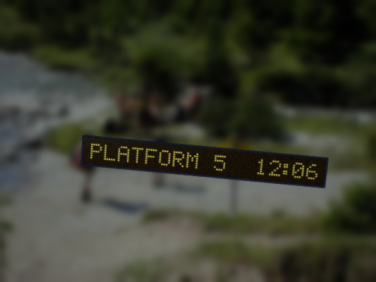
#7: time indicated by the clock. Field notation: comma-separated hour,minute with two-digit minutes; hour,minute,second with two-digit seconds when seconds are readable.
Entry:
12,06
